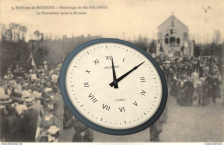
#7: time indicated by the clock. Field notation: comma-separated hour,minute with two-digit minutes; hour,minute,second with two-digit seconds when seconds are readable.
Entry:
12,10
